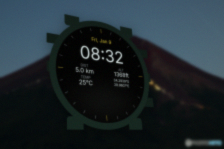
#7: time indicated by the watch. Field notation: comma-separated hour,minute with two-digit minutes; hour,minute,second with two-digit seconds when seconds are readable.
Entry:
8,32
